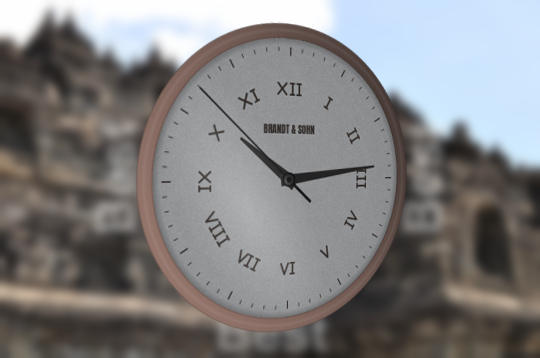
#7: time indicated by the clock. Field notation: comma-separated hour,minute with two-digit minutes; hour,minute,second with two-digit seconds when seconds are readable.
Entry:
10,13,52
